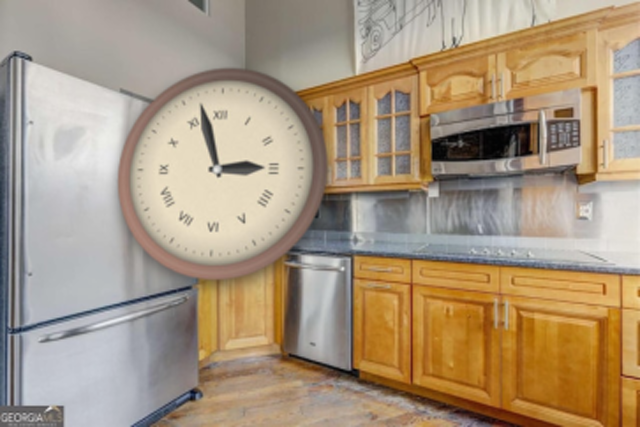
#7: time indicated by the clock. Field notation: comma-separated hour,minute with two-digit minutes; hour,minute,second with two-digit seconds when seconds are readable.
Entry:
2,57
